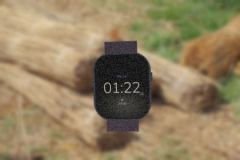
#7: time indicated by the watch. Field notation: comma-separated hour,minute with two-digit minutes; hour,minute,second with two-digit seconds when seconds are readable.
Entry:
1,22
